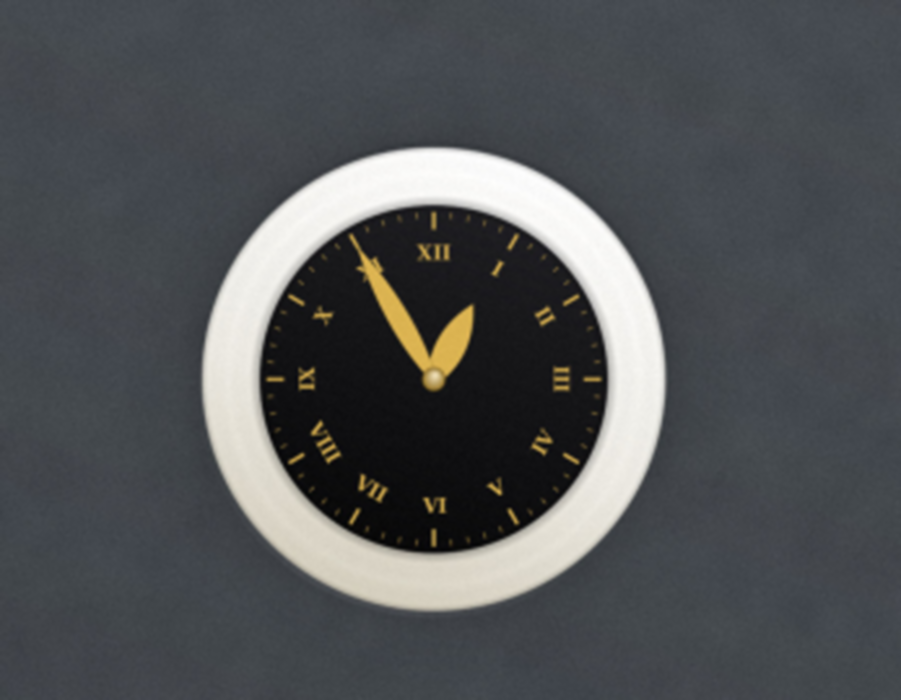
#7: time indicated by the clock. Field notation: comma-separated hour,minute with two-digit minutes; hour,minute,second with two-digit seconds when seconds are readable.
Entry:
12,55
